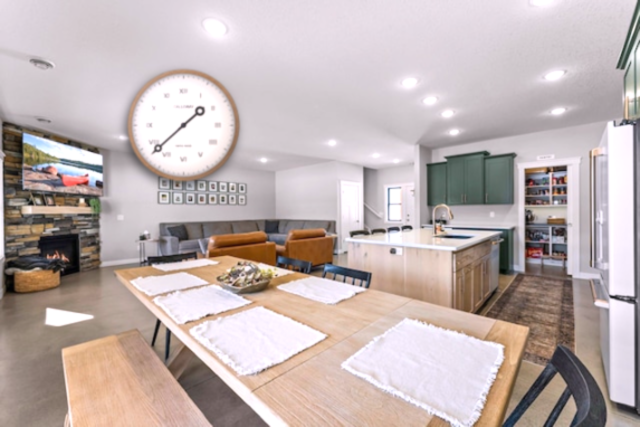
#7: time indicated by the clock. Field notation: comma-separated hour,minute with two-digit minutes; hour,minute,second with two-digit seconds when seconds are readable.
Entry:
1,38
